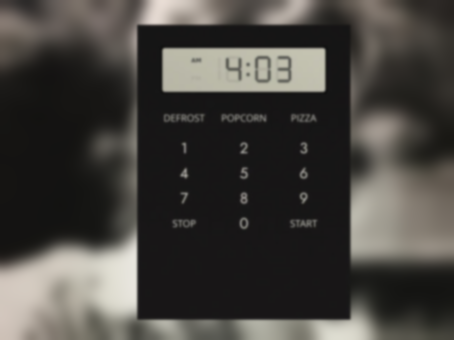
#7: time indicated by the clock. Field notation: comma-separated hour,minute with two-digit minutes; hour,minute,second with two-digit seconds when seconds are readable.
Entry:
4,03
